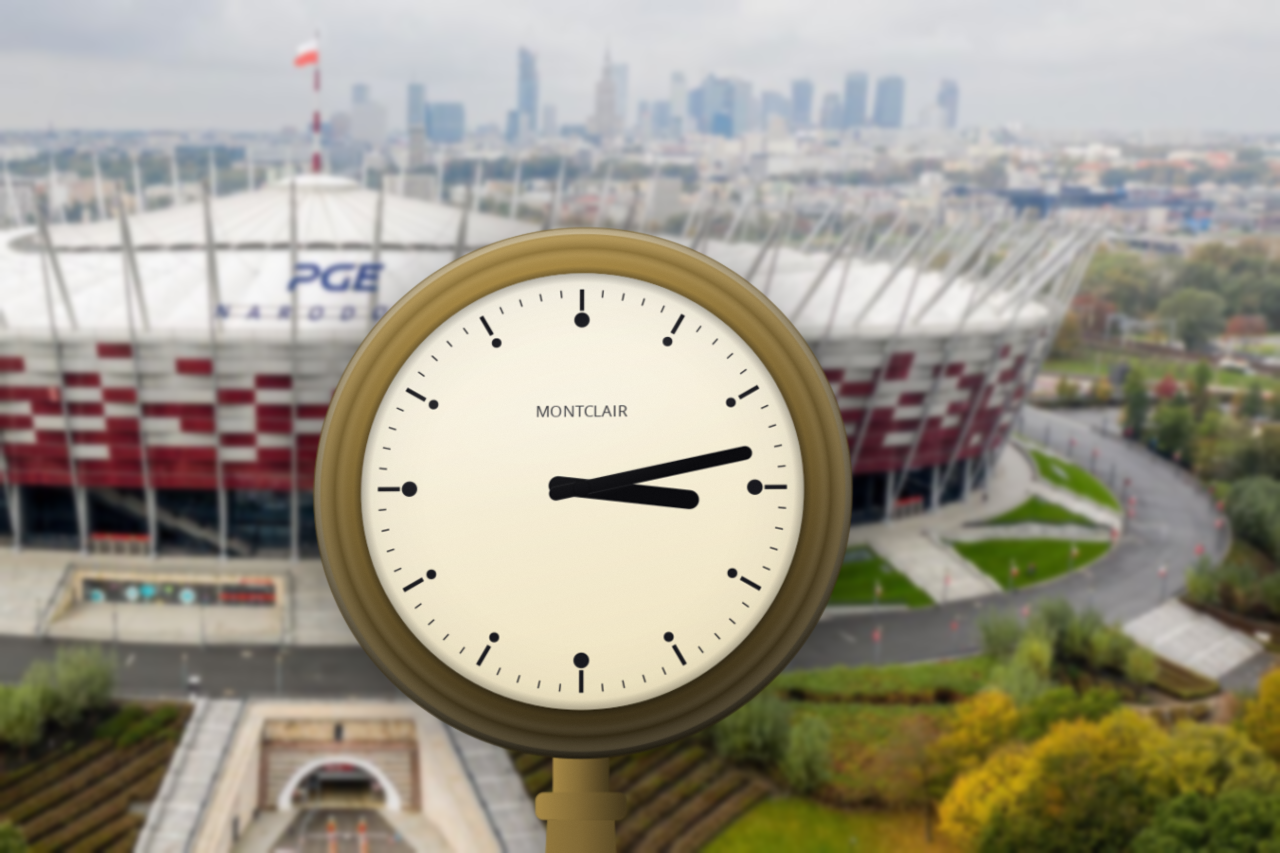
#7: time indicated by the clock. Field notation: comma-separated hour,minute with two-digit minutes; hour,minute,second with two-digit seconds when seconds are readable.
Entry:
3,13
